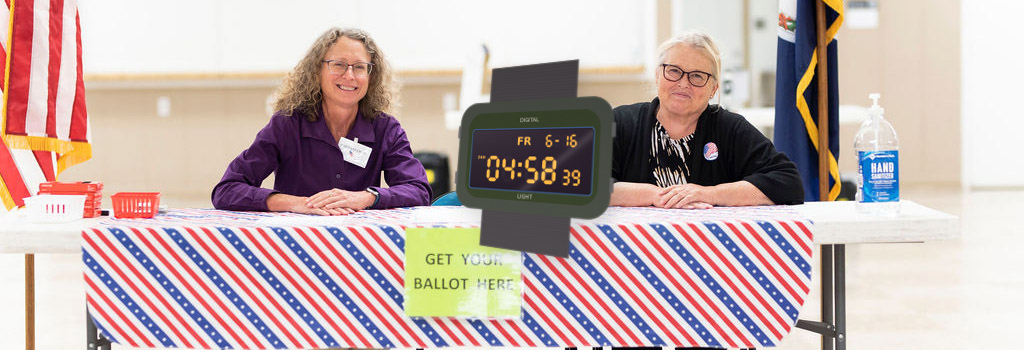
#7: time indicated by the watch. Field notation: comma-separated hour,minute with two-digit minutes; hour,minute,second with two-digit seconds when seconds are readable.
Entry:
4,58,39
